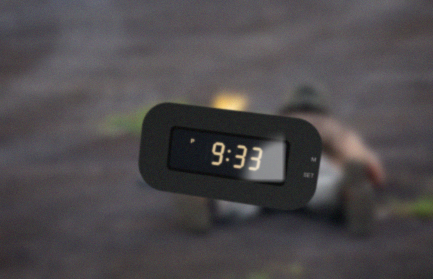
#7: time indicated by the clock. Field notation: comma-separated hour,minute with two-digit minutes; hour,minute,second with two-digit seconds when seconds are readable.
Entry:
9,33
